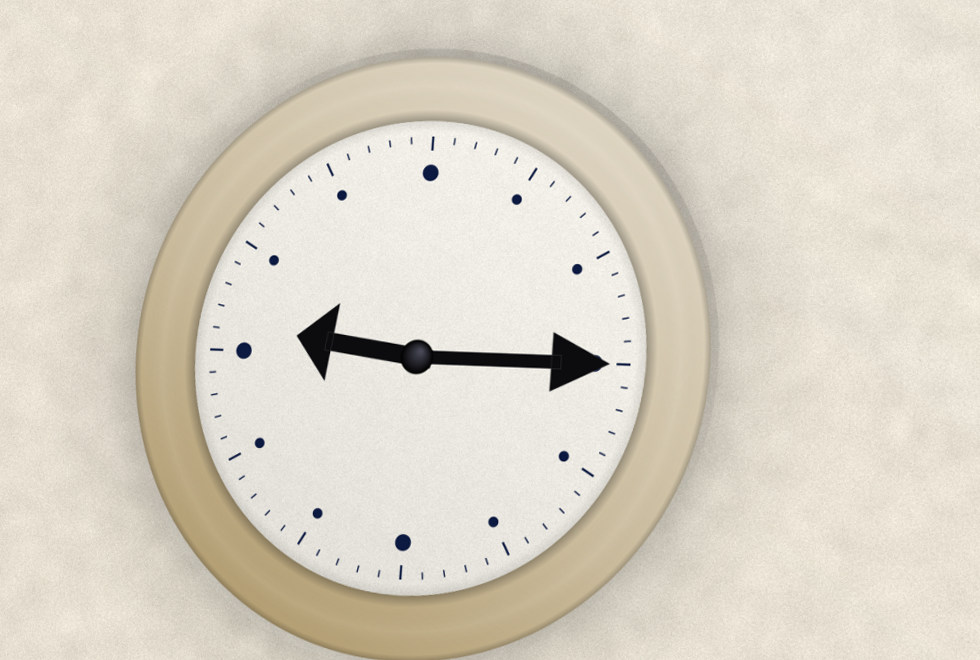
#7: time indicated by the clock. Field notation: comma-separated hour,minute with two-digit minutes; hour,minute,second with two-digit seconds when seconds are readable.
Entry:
9,15
